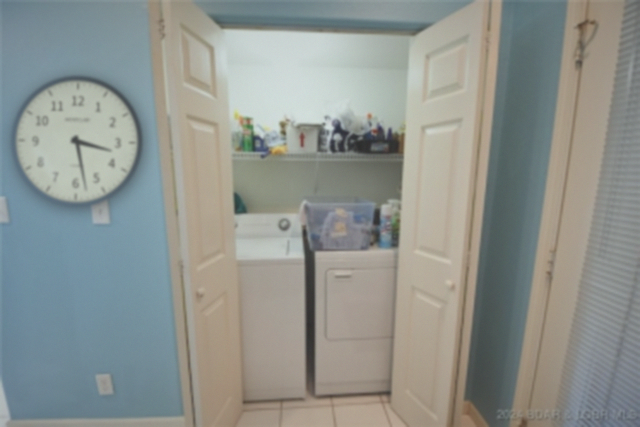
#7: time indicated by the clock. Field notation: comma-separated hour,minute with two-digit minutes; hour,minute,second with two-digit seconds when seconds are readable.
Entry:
3,28
